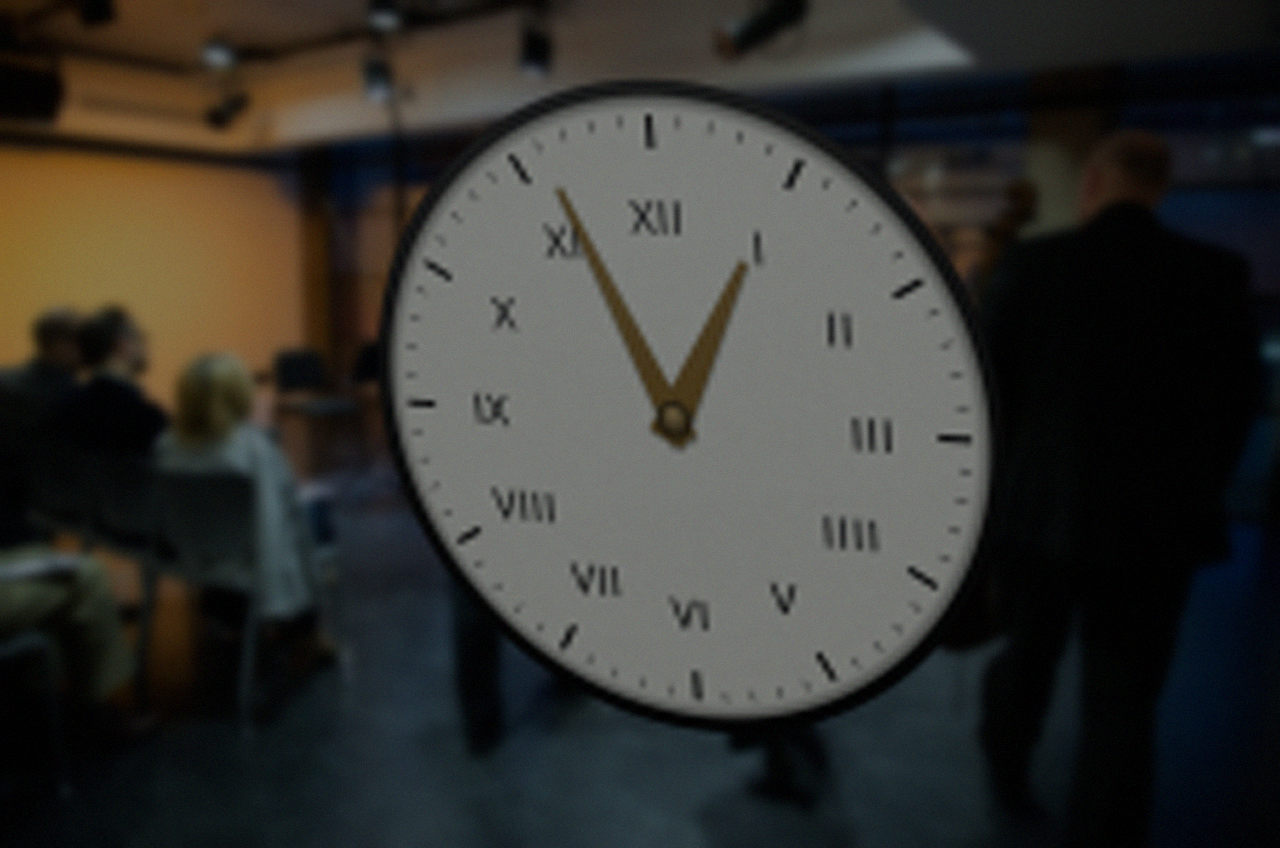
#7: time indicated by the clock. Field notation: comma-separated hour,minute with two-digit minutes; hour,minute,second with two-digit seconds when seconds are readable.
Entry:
12,56
